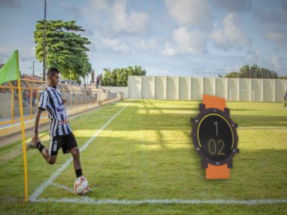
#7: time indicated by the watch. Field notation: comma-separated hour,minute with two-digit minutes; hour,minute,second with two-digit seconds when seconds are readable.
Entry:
1,02
